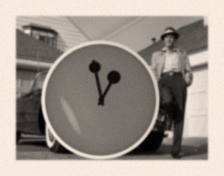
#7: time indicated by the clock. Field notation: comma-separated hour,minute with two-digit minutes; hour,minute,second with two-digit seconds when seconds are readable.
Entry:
12,58
